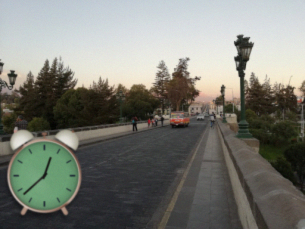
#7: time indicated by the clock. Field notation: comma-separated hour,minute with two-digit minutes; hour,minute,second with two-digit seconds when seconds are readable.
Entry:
12,38
